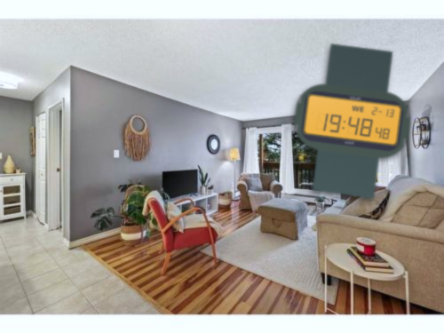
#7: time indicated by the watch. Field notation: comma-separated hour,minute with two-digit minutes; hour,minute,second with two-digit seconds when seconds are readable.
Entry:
19,48,48
